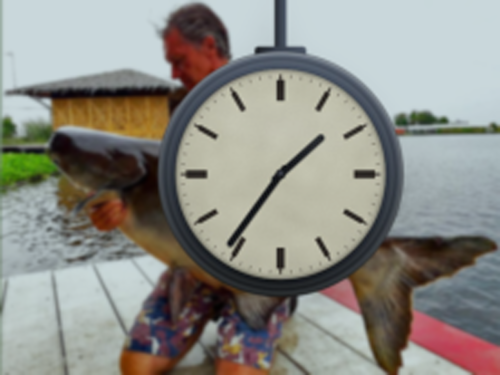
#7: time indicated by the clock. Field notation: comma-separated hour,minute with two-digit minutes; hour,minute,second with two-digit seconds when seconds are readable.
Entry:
1,36
